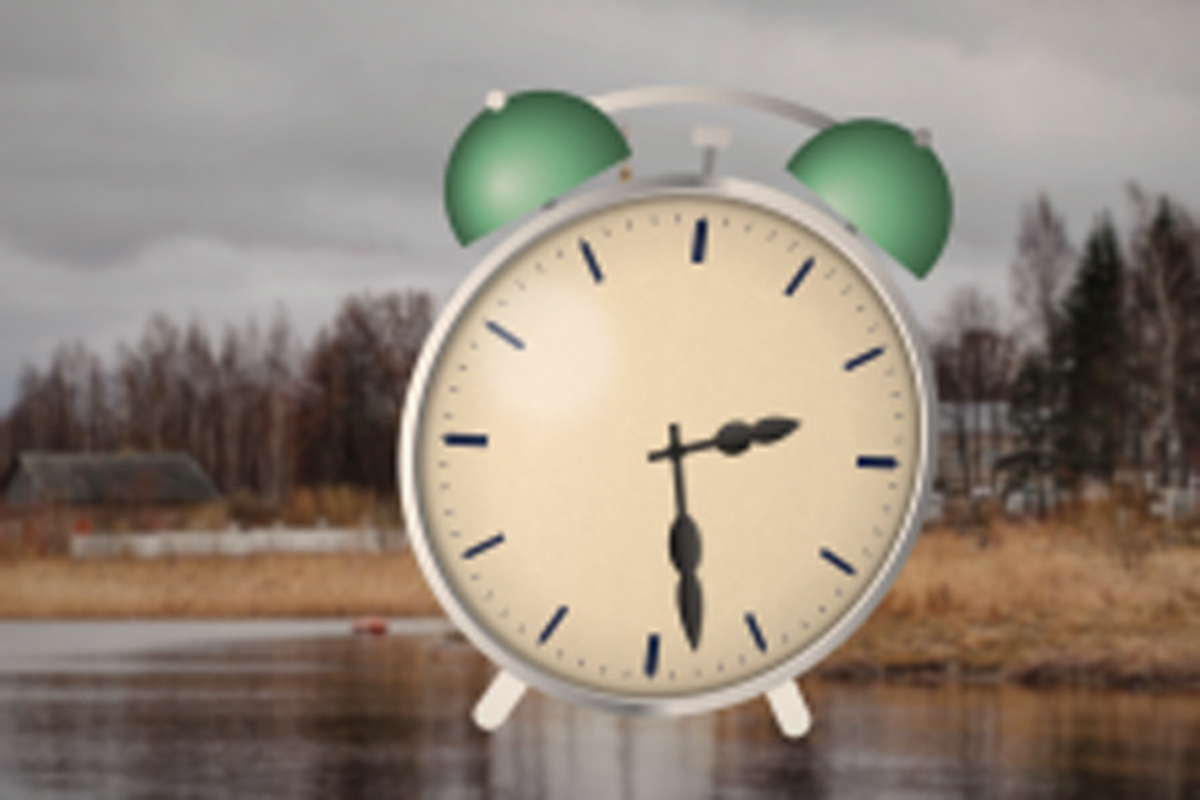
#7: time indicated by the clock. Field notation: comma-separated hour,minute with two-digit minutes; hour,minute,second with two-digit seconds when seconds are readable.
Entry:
2,28
